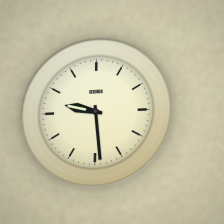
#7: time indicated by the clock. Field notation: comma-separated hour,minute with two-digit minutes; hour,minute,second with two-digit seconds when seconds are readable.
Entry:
9,29
